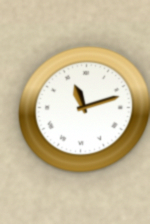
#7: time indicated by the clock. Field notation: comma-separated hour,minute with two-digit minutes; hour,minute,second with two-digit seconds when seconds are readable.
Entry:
11,12
